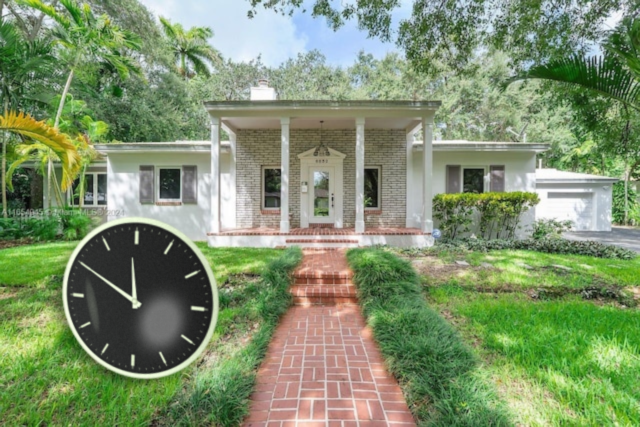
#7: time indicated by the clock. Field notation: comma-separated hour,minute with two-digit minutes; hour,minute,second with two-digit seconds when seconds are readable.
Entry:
11,50
